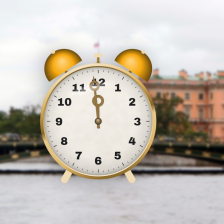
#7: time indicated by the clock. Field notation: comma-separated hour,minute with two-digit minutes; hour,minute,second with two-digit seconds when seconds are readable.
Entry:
11,59
